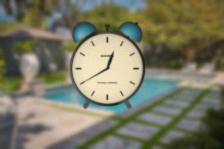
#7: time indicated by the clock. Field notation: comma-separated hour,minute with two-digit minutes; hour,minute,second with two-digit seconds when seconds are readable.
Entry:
12,40
